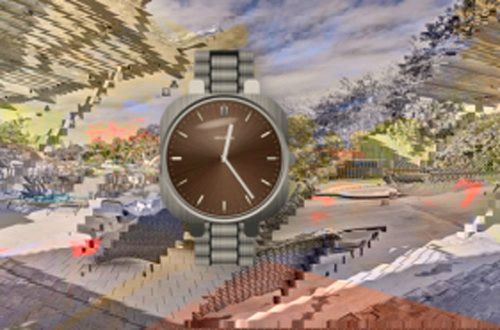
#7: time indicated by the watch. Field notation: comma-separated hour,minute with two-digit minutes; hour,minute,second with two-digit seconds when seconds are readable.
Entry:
12,24
